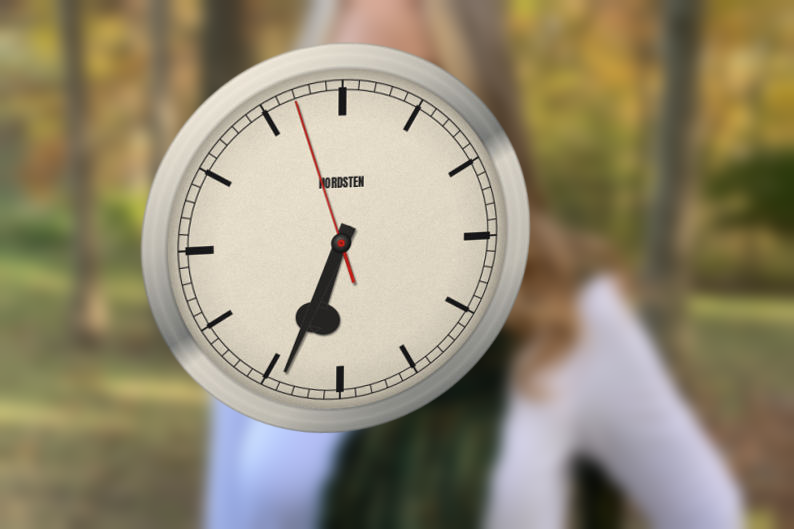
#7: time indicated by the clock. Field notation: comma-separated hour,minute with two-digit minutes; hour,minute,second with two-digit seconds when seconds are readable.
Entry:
6,33,57
